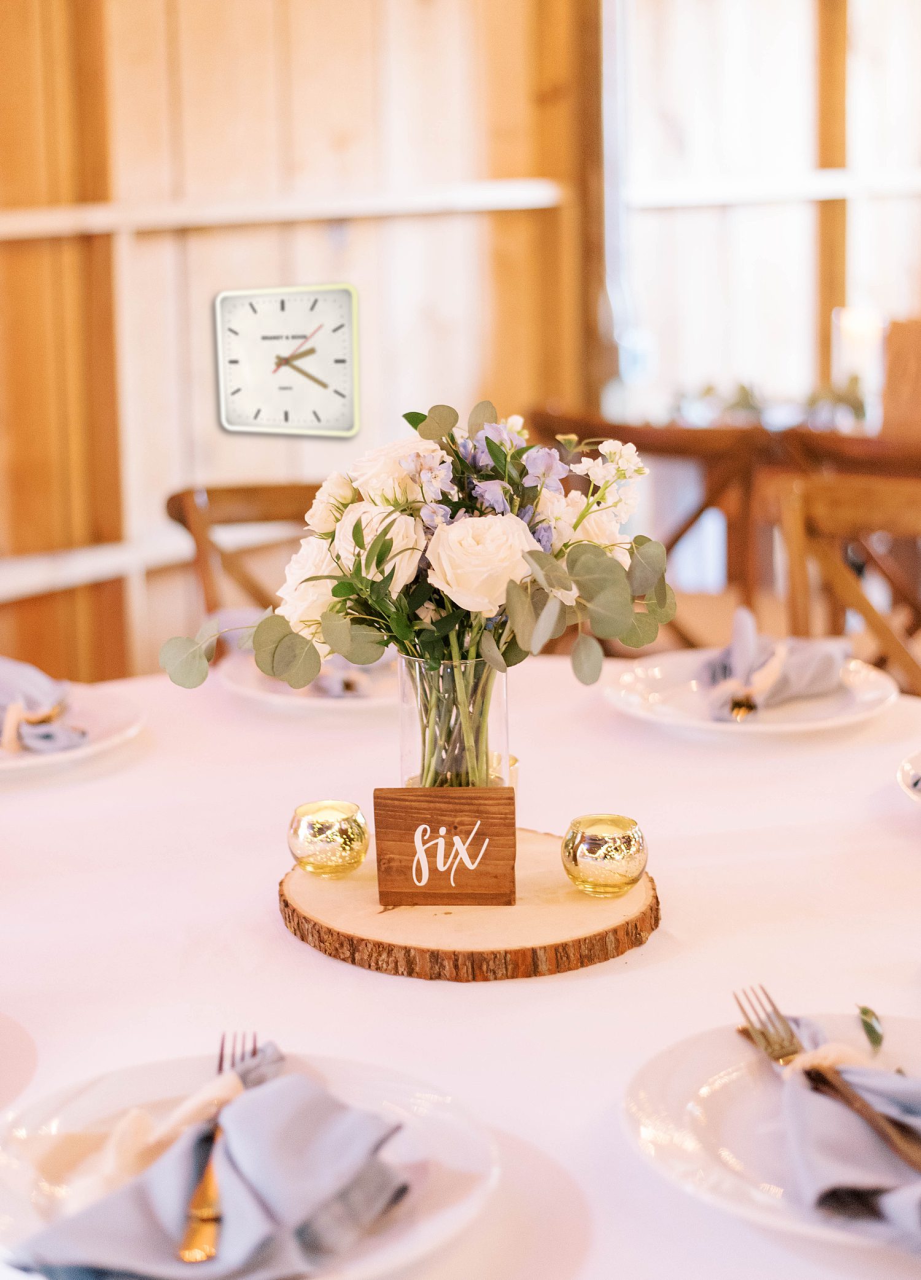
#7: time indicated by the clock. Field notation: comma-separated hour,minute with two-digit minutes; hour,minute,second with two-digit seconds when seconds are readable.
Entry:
2,20,08
